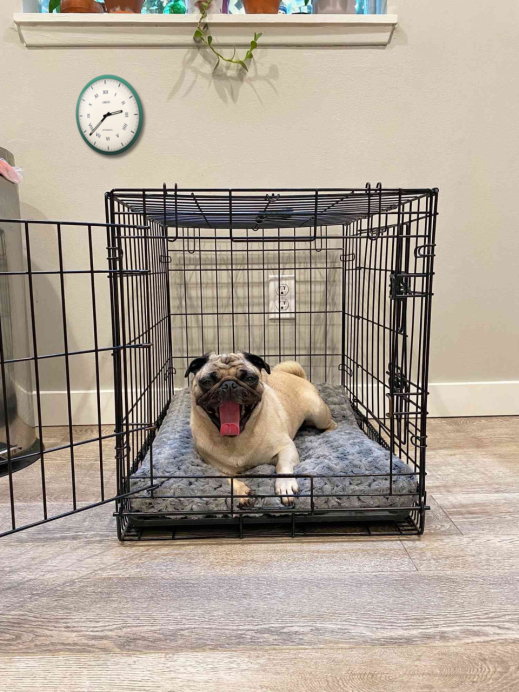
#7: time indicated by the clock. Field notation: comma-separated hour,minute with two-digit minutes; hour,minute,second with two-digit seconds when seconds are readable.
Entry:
2,38
